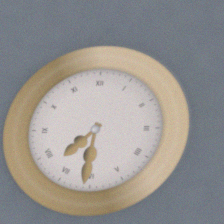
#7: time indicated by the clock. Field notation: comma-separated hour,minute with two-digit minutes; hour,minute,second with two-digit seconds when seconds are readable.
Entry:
7,31
